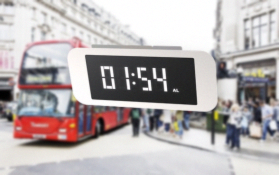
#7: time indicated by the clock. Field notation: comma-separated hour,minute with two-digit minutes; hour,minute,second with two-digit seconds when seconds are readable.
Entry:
1,54
